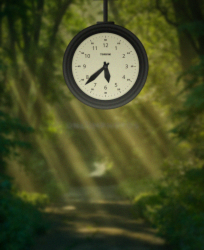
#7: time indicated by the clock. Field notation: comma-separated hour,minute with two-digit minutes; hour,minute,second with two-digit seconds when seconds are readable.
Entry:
5,38
